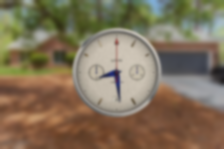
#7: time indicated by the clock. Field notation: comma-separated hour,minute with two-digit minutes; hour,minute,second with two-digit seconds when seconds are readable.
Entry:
8,29
